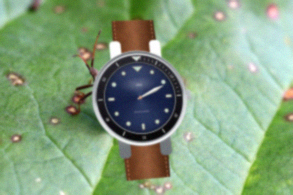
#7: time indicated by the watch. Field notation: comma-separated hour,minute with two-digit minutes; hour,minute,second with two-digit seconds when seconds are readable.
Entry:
2,11
